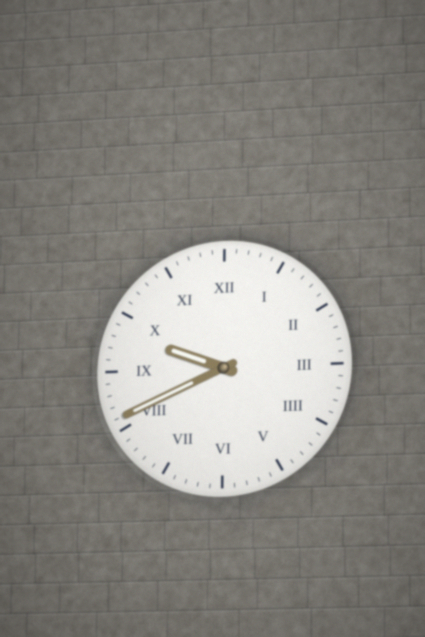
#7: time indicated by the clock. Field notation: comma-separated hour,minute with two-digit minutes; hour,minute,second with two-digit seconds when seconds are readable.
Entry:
9,41
